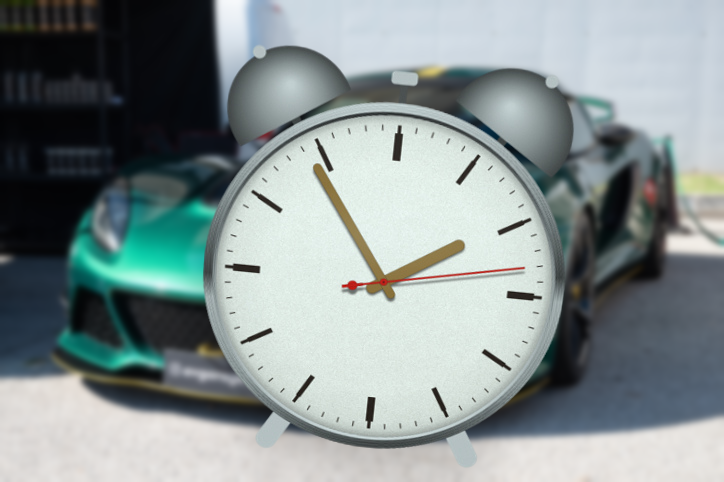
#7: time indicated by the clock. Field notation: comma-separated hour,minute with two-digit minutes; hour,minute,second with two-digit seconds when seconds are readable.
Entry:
1,54,13
